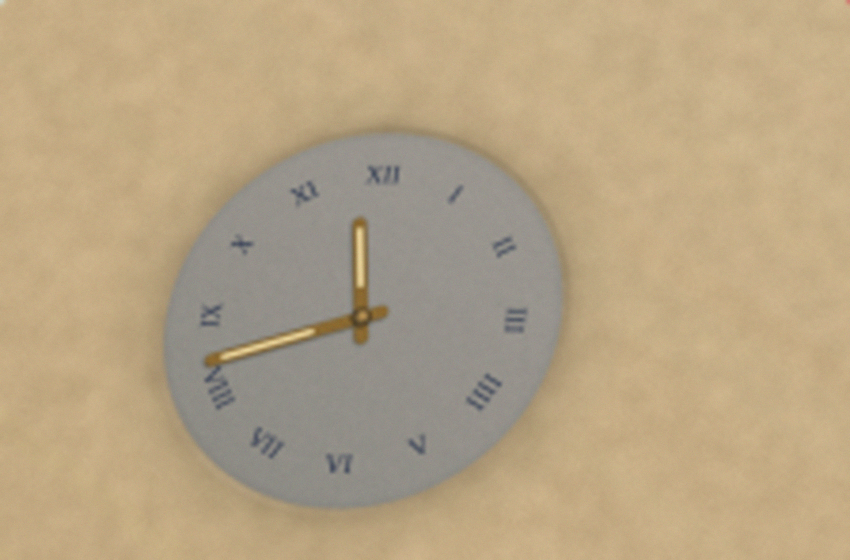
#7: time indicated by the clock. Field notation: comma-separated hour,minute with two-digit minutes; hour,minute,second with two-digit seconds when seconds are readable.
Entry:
11,42
